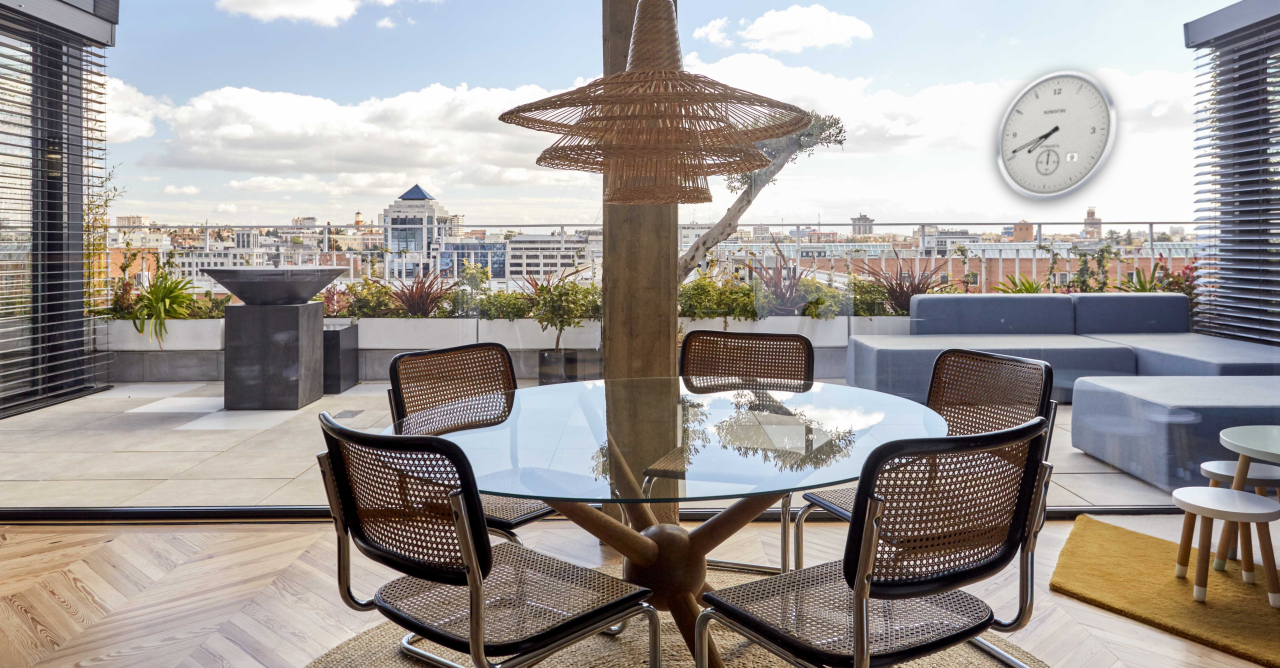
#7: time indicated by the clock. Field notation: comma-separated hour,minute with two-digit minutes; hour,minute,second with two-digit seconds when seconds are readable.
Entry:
7,41
